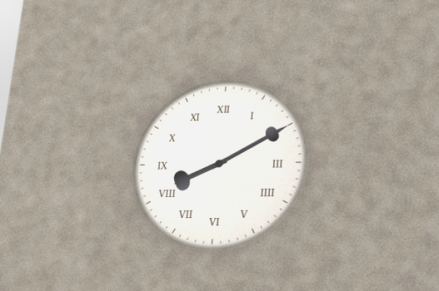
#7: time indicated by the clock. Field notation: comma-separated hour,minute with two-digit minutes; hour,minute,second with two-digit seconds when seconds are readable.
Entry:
8,10
